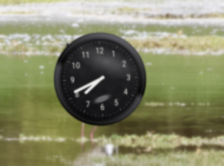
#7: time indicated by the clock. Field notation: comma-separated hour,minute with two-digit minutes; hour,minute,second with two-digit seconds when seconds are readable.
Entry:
7,41
